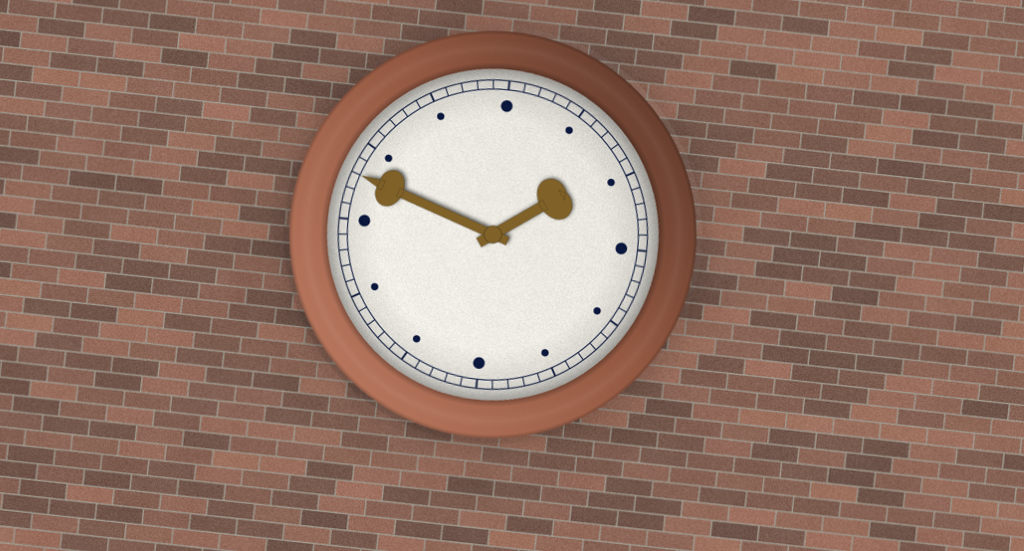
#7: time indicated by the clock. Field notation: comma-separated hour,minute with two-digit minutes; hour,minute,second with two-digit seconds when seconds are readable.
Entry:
1,48
